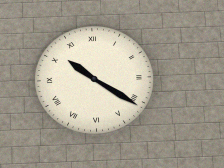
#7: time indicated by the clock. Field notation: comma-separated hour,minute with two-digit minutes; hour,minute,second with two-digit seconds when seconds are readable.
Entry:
10,21
